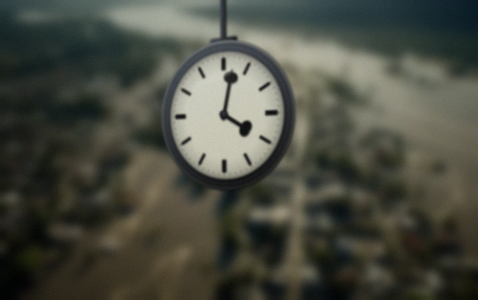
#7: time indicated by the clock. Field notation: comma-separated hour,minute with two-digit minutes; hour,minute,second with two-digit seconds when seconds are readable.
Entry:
4,02
